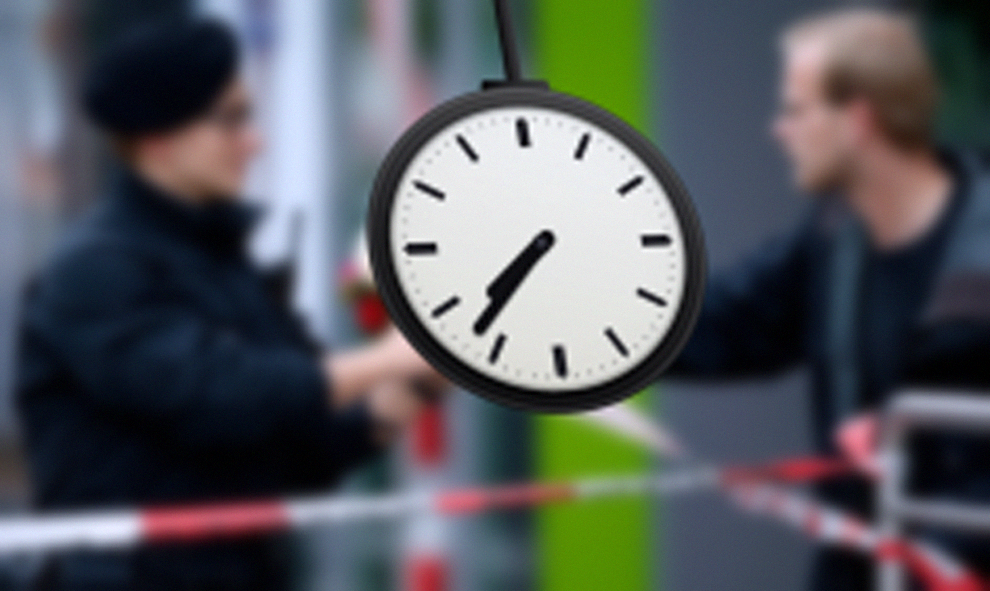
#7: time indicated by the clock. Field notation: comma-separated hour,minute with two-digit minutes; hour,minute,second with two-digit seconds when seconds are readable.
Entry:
7,37
